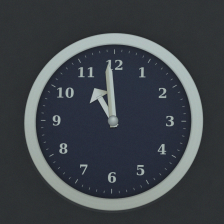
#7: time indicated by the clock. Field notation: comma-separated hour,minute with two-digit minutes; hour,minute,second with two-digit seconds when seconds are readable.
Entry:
10,59
